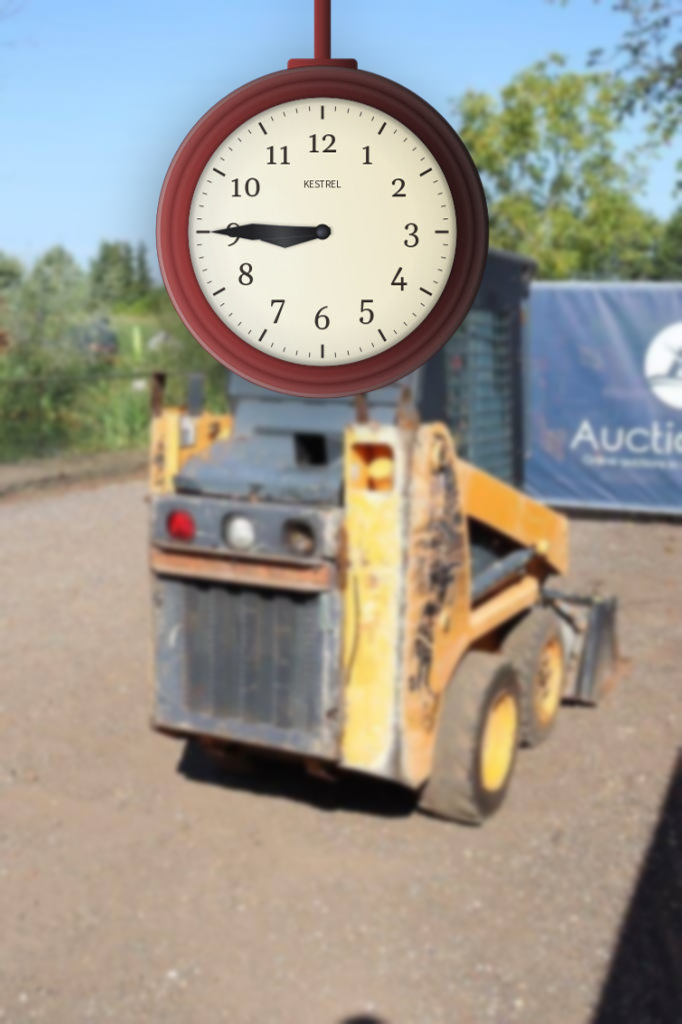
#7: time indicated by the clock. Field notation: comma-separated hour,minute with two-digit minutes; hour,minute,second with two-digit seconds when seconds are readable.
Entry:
8,45
